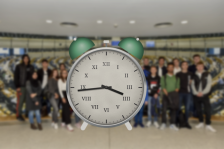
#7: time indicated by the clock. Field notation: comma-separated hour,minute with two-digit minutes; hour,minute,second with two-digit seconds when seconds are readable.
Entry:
3,44
